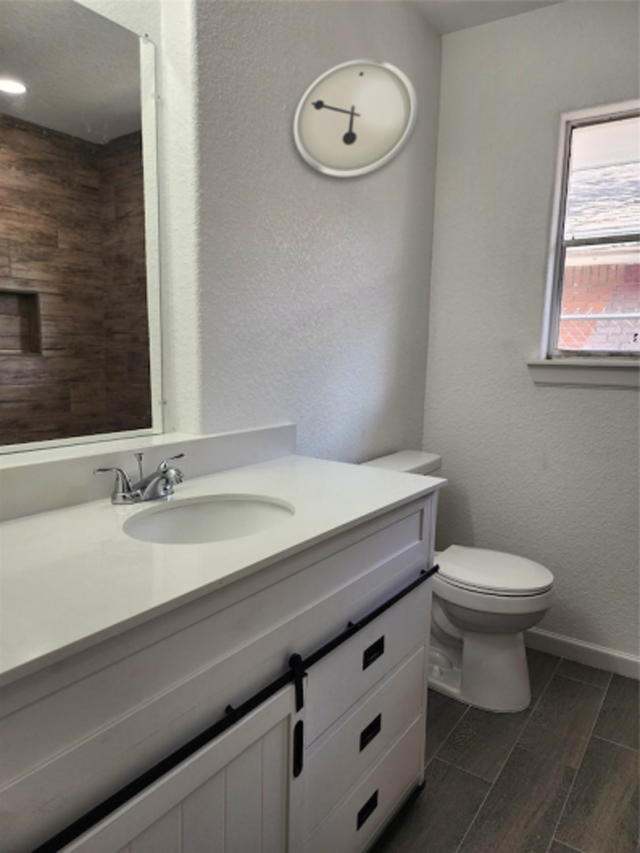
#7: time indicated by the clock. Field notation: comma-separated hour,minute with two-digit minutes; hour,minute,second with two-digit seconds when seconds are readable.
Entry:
5,47
